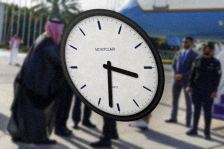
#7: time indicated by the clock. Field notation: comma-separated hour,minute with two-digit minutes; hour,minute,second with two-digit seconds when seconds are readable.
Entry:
3,32
